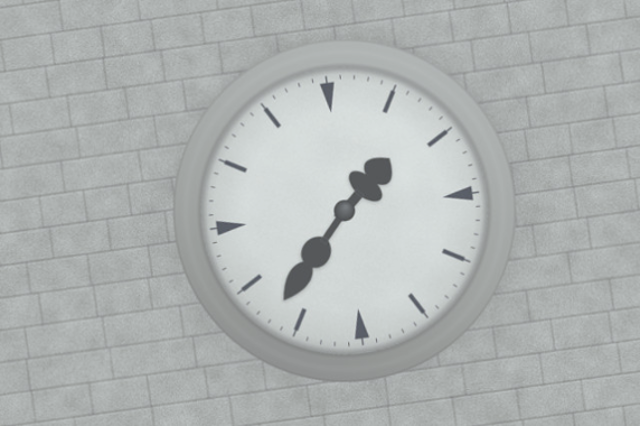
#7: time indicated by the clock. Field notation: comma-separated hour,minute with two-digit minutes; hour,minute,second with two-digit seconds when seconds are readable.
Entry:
1,37
